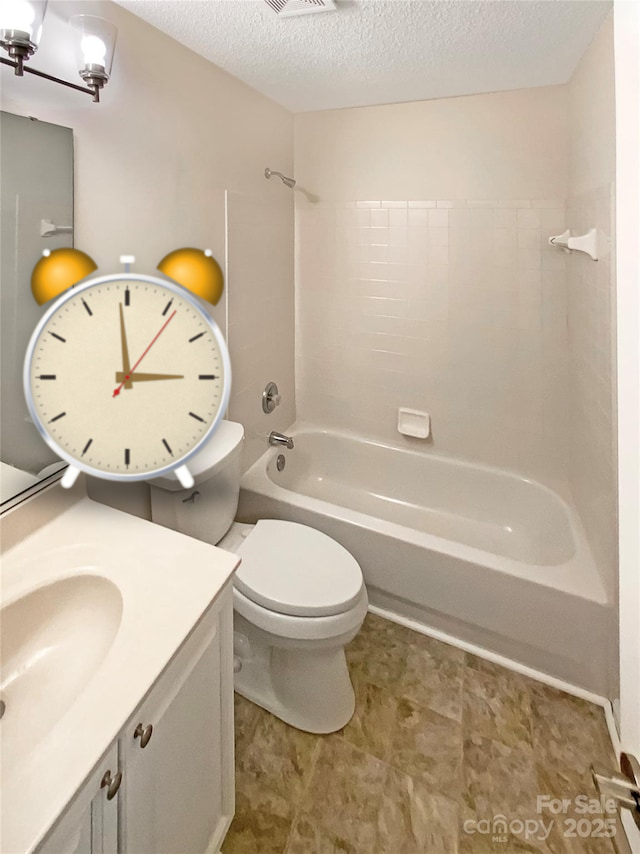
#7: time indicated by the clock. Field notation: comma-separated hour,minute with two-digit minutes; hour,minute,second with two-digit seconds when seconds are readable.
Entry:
2,59,06
